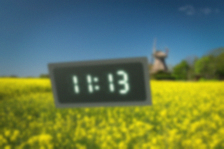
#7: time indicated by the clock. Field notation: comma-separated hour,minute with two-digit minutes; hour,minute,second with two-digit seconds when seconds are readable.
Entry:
11,13
